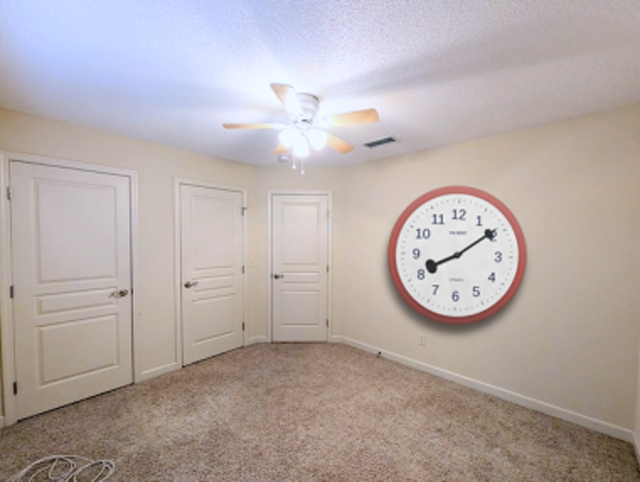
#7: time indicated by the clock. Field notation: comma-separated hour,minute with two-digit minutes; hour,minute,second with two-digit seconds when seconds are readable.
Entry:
8,09
